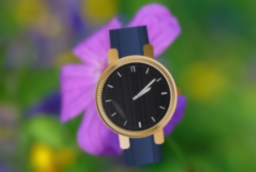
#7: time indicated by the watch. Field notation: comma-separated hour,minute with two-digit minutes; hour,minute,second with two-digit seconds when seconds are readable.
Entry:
2,09
